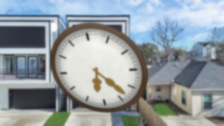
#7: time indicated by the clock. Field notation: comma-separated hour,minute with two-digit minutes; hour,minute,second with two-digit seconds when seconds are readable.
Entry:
6,23
